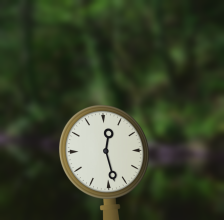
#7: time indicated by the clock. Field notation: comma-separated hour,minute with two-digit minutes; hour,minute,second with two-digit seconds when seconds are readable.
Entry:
12,28
